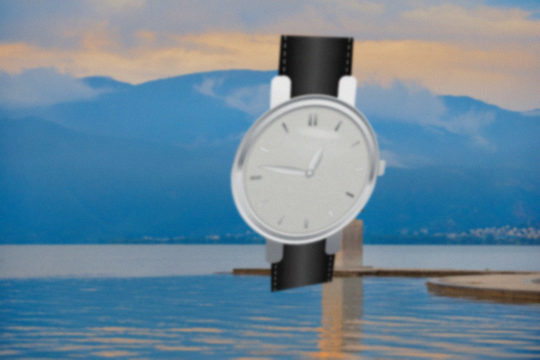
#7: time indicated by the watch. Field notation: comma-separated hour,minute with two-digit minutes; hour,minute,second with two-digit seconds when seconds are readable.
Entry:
12,47
